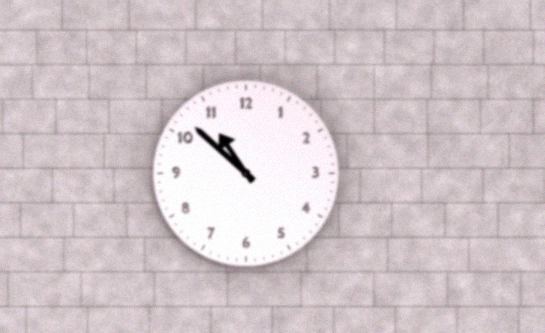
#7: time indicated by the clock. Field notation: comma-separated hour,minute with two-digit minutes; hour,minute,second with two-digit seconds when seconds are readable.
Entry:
10,52
